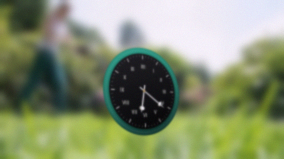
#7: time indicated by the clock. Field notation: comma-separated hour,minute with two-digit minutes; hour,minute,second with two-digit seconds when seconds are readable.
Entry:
6,21
